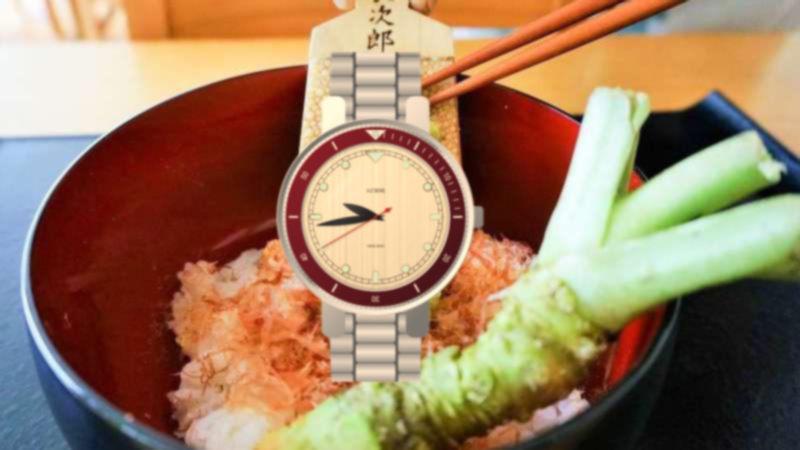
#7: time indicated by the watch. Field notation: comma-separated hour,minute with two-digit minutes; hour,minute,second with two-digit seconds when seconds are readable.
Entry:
9,43,40
